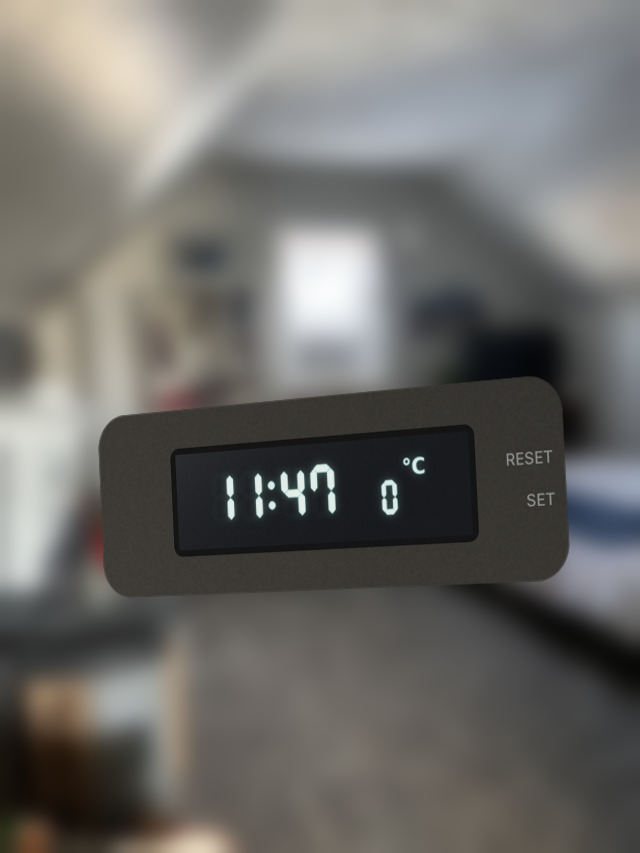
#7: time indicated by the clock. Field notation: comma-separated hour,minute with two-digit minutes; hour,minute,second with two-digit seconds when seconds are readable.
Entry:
11,47
